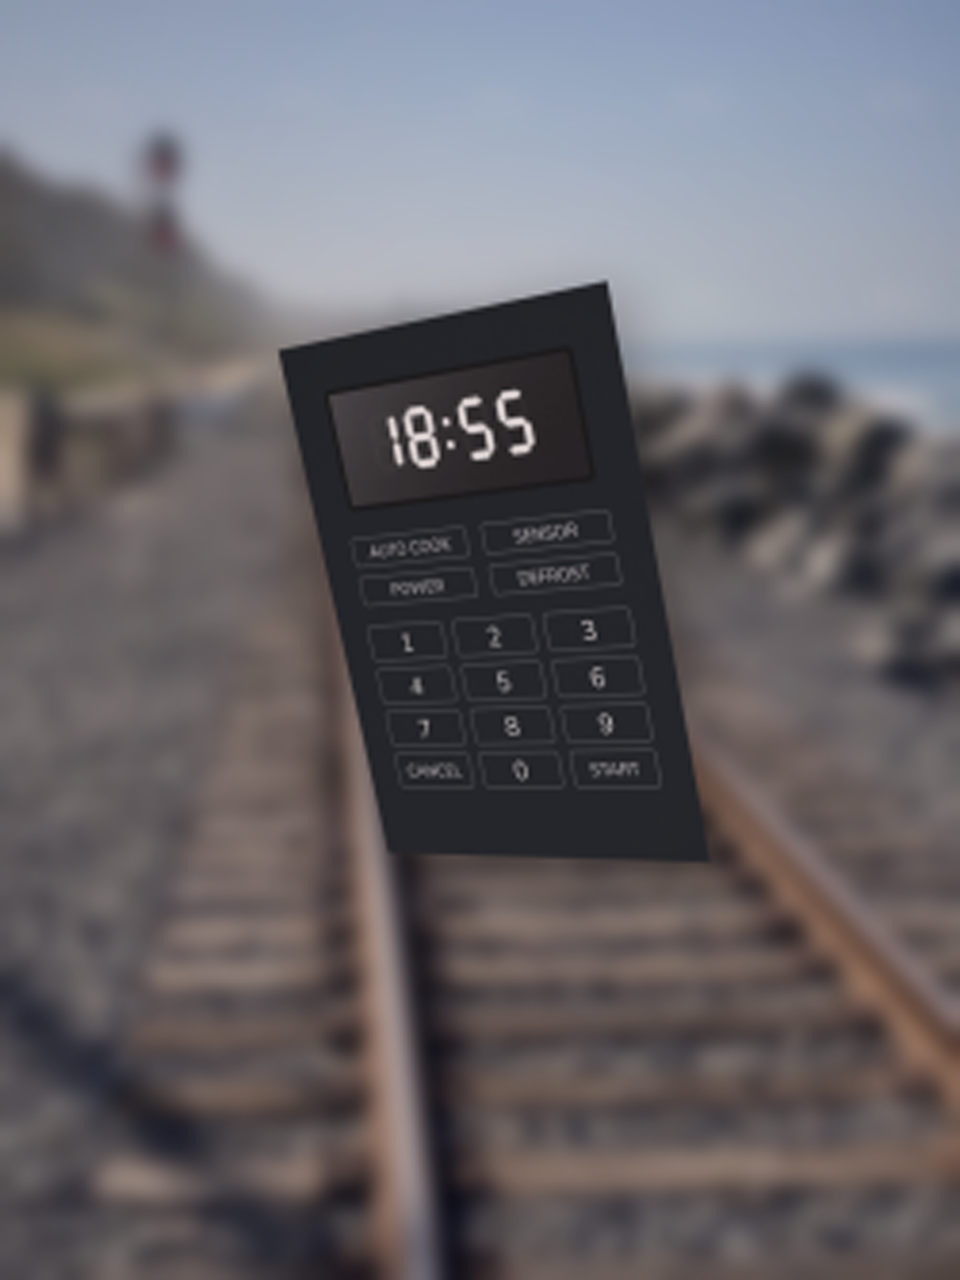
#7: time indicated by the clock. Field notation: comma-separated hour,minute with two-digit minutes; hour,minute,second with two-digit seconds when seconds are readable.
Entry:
18,55
